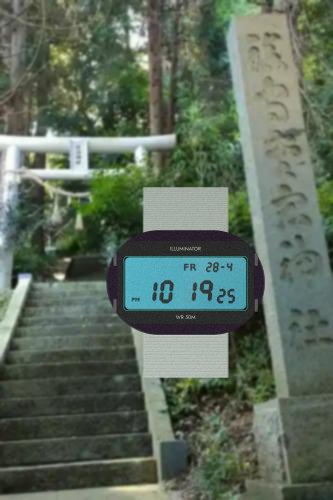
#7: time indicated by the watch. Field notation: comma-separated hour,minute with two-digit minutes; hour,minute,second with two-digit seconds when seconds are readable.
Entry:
10,19,25
